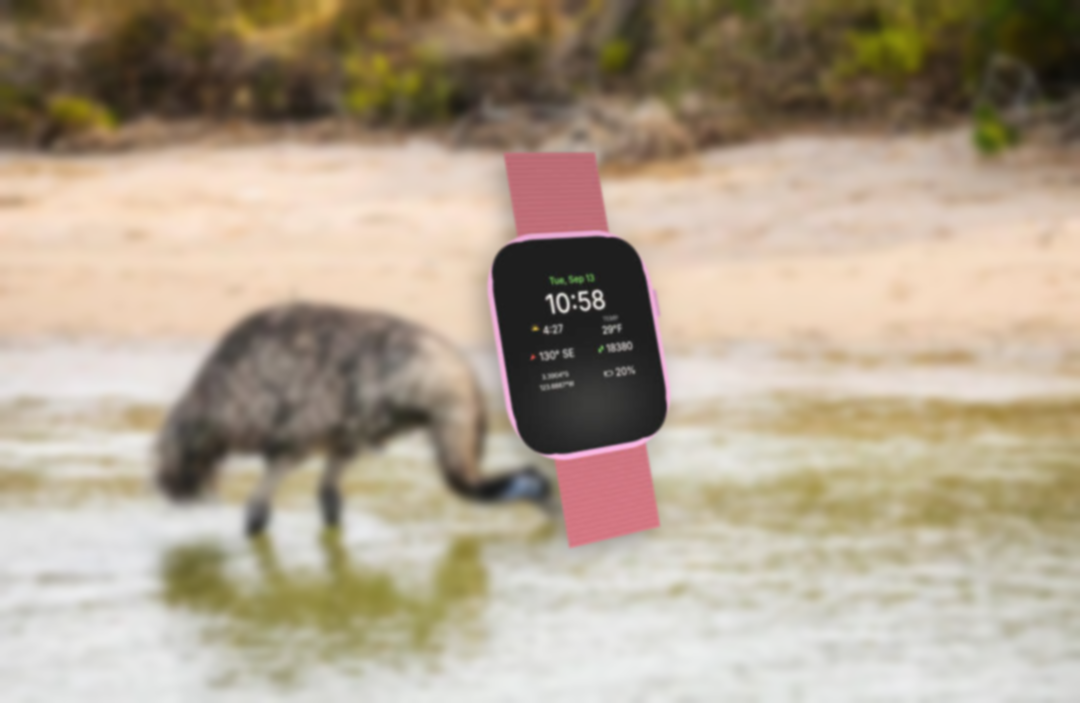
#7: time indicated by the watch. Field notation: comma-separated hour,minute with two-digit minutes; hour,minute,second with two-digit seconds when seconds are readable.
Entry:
10,58
